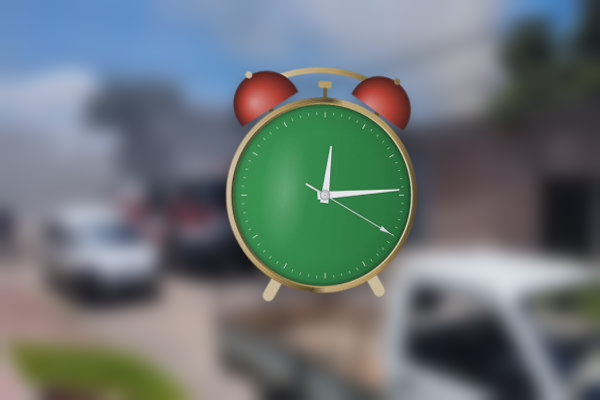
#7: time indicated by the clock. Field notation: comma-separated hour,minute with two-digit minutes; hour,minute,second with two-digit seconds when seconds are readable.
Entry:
12,14,20
